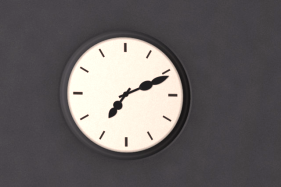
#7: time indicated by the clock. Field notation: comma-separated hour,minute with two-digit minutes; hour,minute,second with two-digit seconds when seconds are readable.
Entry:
7,11
